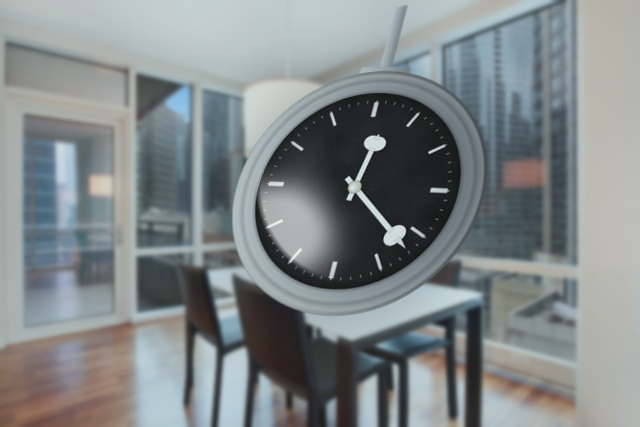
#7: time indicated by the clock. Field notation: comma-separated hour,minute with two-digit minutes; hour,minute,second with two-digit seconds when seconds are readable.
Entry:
12,22
